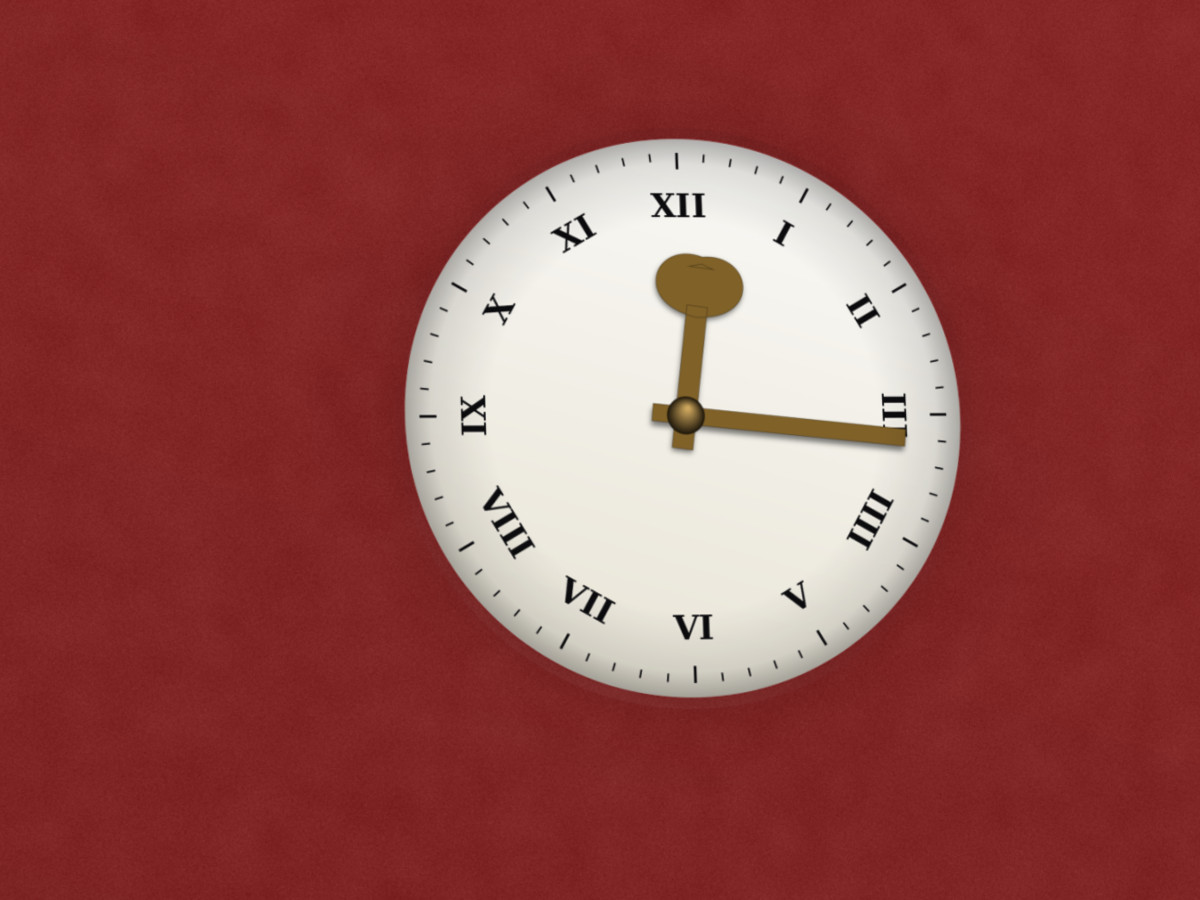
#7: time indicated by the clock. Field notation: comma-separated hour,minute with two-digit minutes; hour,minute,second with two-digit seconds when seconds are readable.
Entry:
12,16
